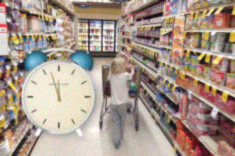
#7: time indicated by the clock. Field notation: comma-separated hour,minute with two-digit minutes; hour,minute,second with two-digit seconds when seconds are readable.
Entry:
11,57
